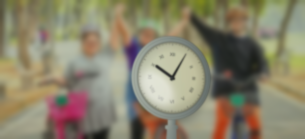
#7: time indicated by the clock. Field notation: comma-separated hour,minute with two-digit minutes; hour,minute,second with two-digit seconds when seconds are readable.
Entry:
10,05
